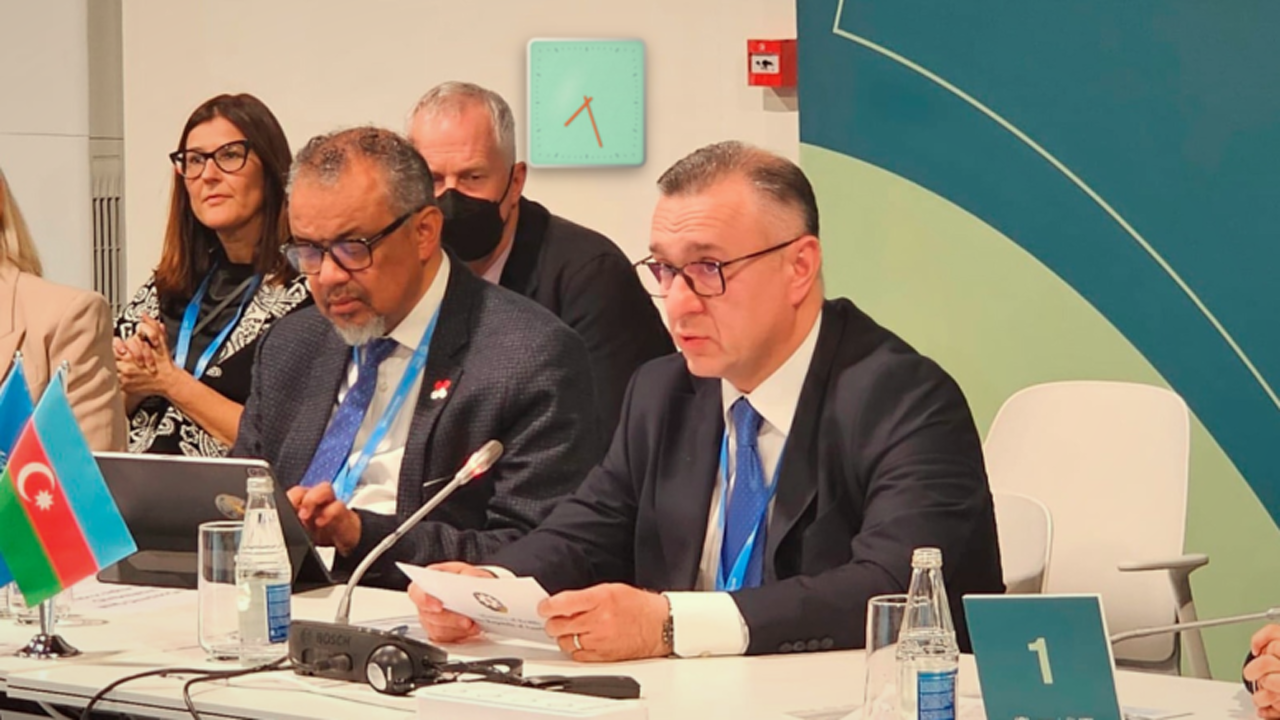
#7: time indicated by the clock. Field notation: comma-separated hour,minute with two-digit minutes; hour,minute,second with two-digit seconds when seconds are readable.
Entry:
7,27
